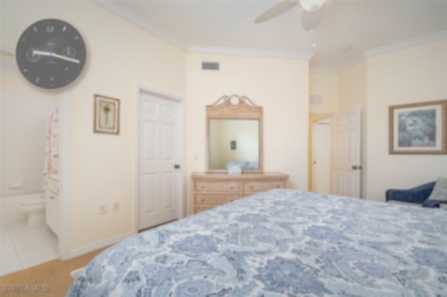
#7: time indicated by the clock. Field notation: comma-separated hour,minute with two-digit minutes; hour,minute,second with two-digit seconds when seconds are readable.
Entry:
9,18
